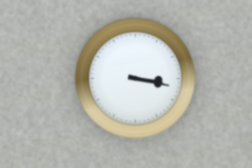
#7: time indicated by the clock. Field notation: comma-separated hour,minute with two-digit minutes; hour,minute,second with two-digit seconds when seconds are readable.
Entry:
3,17
